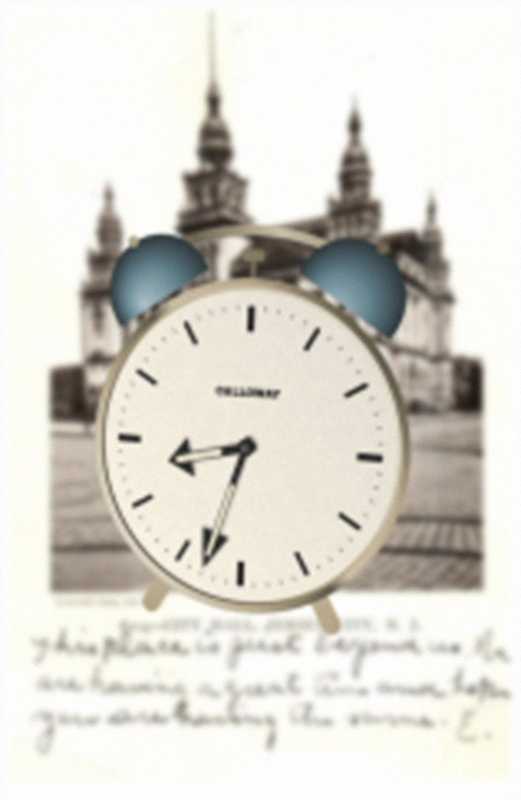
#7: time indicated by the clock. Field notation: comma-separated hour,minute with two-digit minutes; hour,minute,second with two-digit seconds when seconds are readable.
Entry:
8,33
